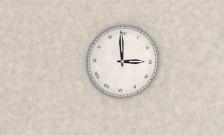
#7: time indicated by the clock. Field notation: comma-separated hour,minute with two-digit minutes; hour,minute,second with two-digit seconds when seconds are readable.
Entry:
2,59
